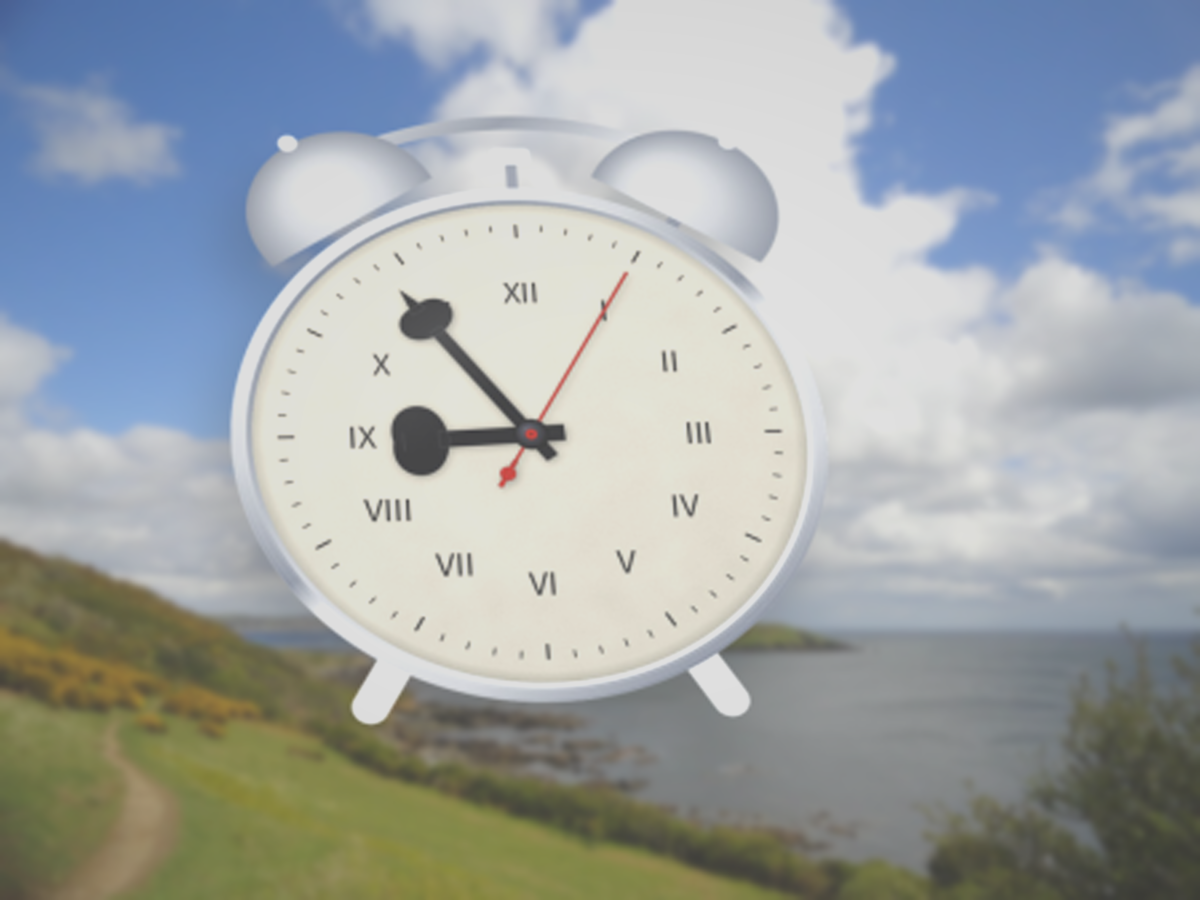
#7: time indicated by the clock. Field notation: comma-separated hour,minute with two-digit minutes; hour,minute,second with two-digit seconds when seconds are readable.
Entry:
8,54,05
